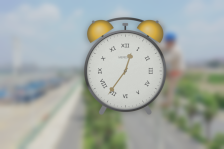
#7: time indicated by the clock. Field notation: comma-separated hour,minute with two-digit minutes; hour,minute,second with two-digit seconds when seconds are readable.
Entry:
12,36
